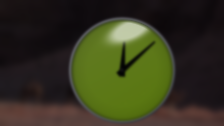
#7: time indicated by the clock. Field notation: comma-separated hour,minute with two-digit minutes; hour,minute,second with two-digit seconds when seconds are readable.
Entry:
12,08
